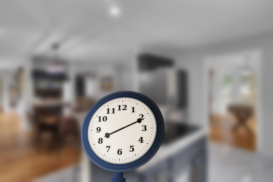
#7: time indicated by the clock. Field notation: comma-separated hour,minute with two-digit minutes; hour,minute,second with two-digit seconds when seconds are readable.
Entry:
8,11
